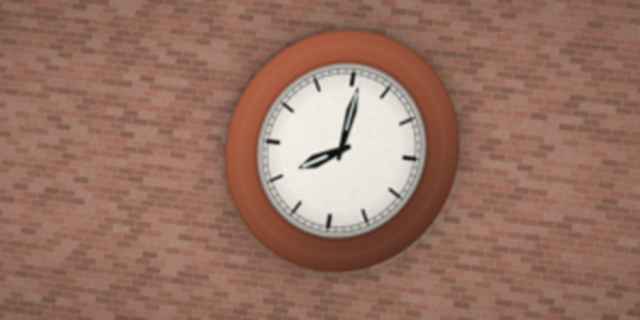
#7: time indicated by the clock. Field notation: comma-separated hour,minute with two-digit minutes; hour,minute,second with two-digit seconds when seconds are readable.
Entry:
8,01
